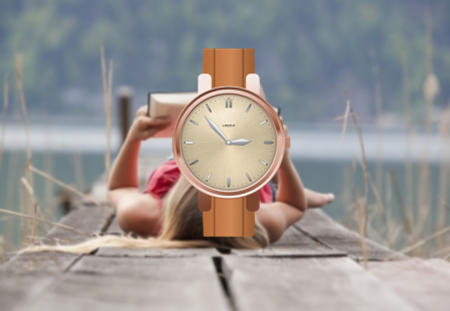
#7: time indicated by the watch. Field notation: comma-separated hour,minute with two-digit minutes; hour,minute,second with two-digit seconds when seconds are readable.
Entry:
2,53
